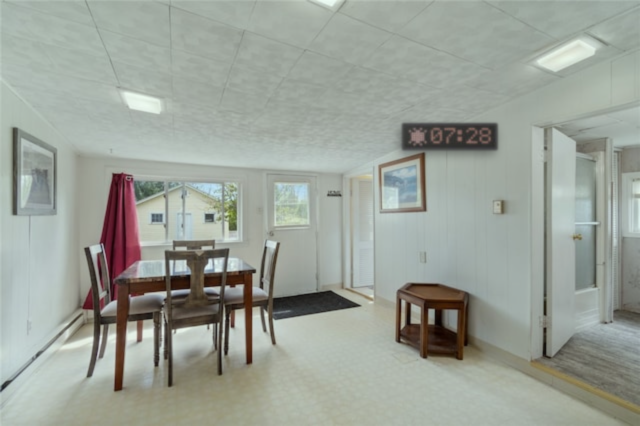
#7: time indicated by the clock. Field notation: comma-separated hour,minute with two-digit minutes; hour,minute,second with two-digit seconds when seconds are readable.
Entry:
7,28
